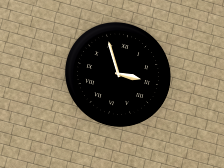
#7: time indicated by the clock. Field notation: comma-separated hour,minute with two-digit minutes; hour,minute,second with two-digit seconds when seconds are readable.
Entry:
2,55
